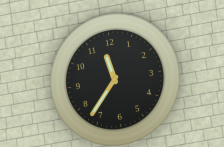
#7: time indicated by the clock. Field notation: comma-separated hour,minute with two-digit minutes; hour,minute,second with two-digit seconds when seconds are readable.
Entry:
11,37
